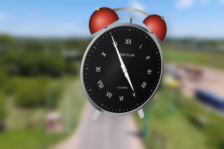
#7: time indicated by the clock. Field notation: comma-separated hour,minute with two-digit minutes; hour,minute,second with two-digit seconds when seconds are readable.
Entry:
4,55
